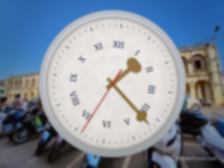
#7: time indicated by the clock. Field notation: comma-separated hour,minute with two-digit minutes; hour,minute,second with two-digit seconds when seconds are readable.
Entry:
1,21,34
